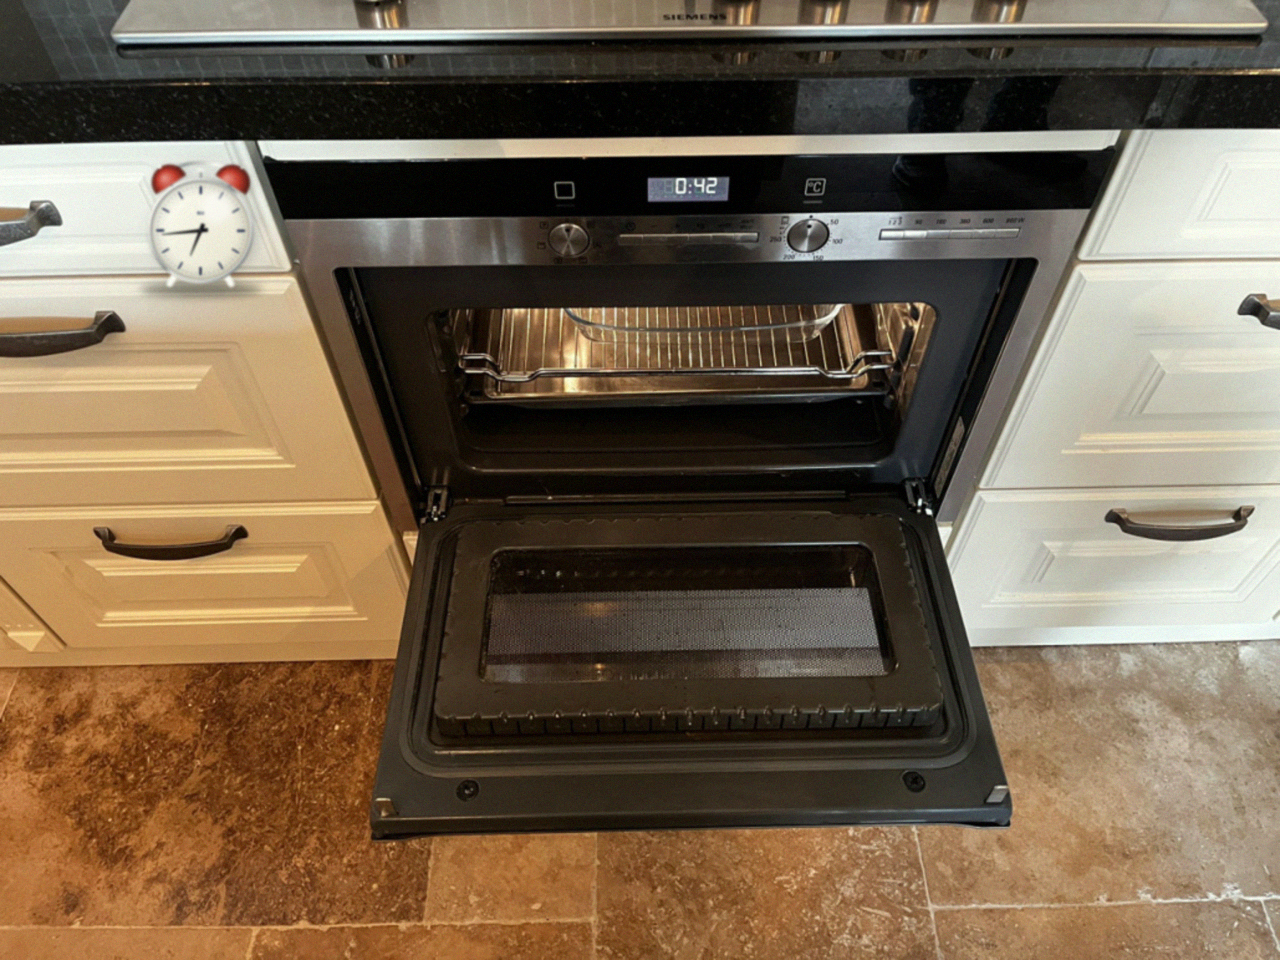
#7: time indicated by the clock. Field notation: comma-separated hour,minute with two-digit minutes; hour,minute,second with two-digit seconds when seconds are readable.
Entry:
6,44
